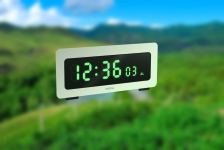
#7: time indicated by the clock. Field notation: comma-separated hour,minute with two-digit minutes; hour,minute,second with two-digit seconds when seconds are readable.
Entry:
12,36,03
